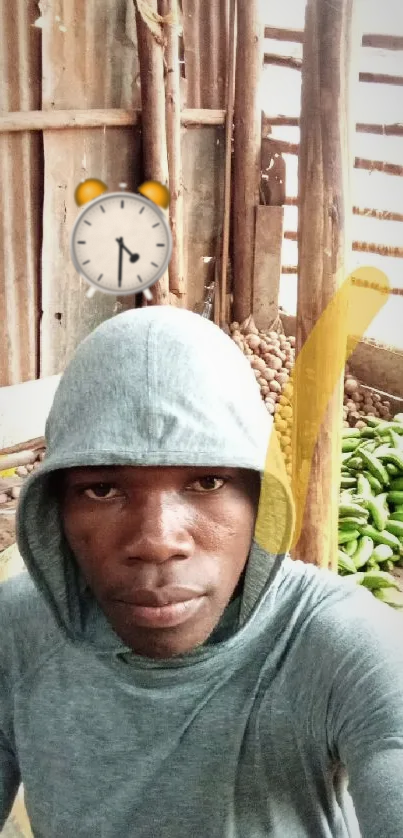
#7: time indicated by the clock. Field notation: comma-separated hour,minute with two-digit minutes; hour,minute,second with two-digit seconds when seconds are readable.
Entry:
4,30
